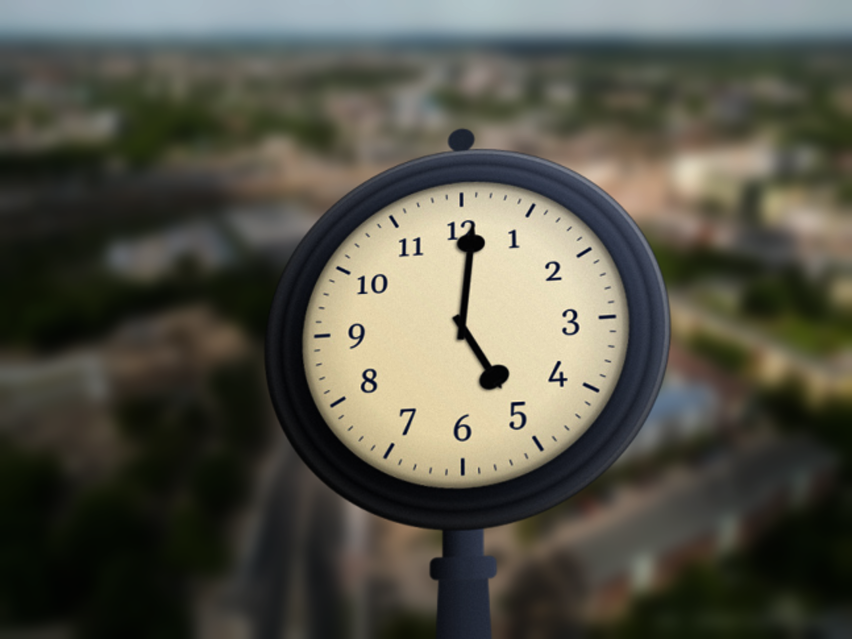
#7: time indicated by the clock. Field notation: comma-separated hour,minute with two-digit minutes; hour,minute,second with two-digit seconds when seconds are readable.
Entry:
5,01
